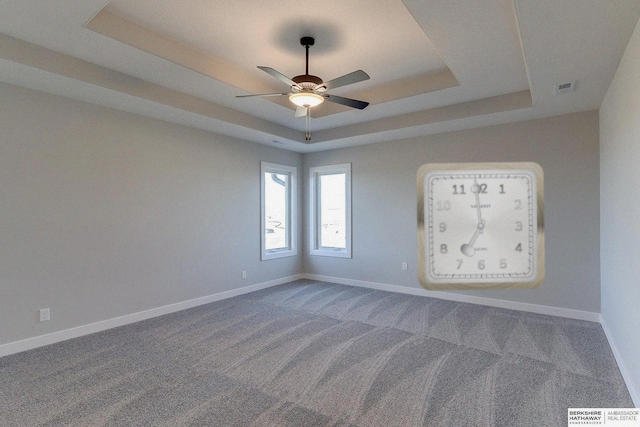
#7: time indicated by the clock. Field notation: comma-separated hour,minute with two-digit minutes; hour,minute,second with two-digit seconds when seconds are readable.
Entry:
6,59
